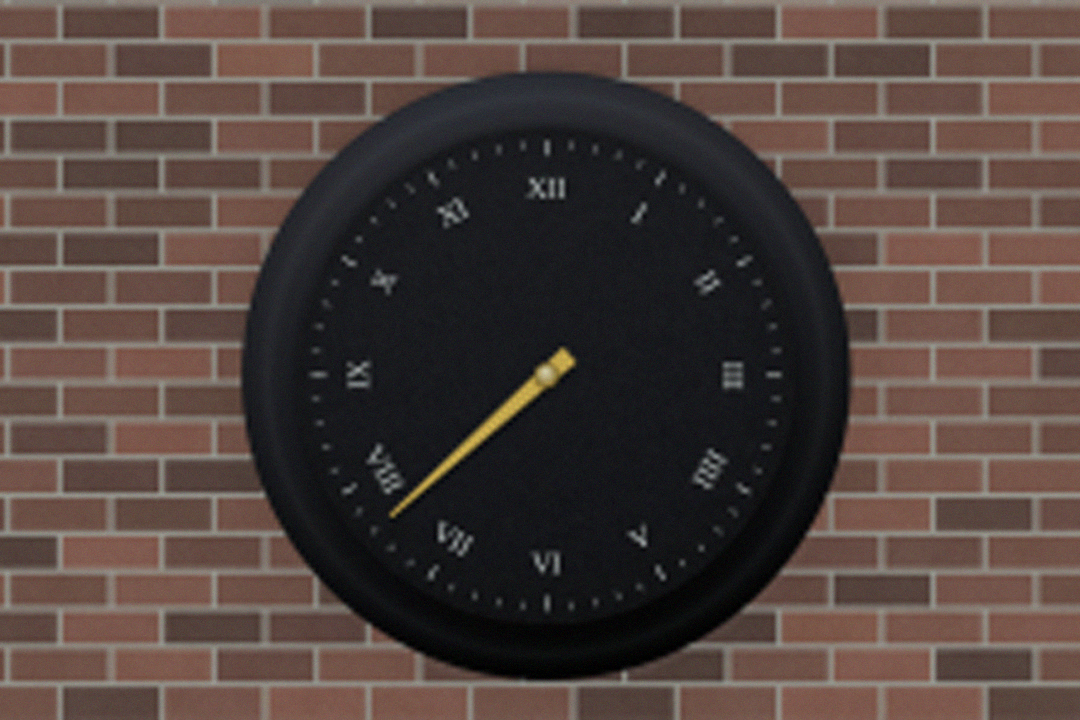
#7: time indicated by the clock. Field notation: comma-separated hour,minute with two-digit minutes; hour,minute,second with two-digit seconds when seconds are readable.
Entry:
7,38
